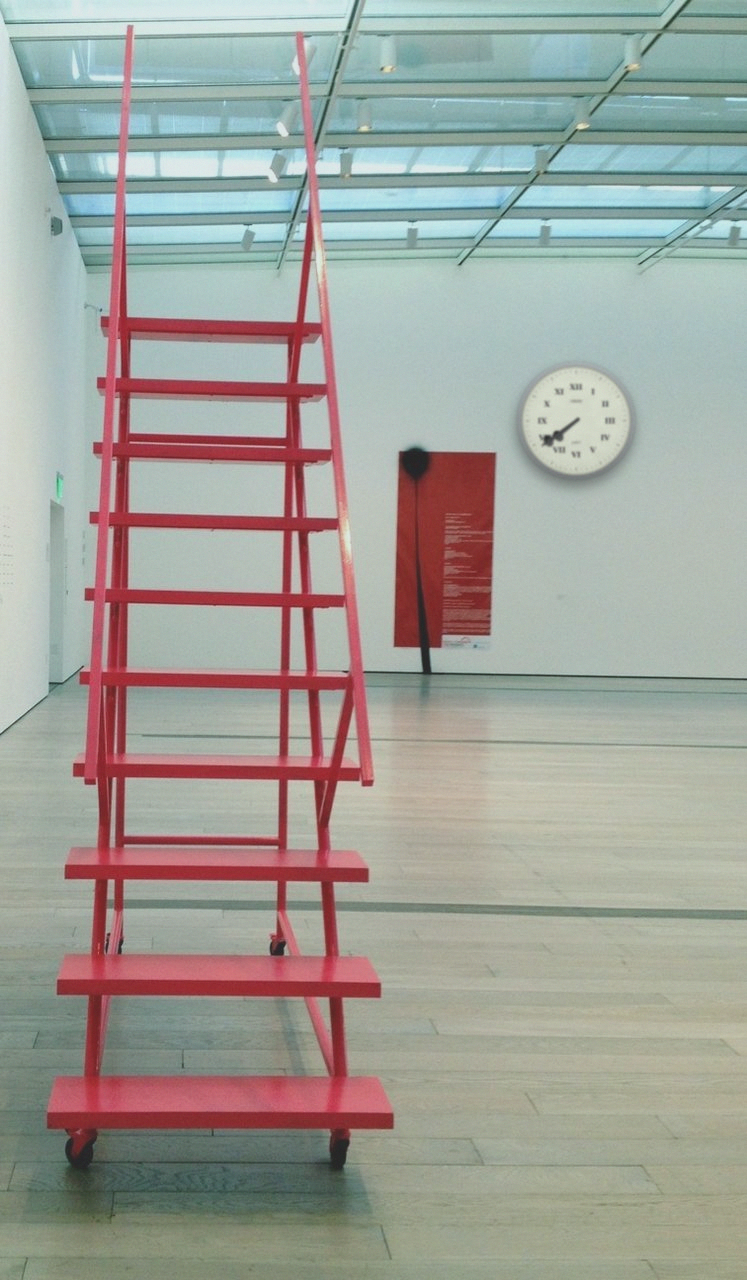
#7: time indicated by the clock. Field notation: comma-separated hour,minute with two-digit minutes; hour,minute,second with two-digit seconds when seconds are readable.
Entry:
7,39
